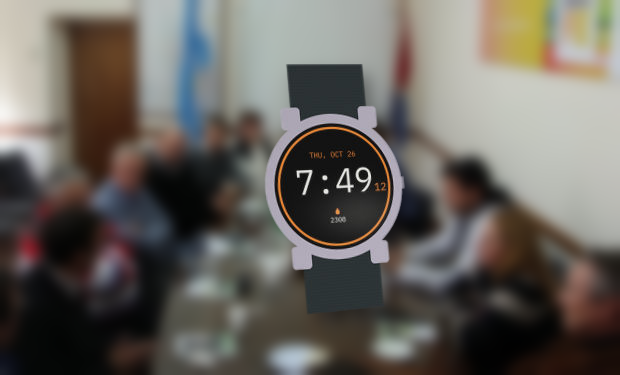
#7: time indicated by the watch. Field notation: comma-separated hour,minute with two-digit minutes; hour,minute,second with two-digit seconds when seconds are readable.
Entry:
7,49,12
